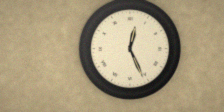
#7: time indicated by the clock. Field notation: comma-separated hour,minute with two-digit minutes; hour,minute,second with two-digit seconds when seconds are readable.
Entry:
12,26
